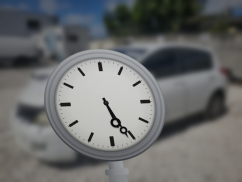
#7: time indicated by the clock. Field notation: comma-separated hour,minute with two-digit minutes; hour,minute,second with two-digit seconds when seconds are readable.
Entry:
5,26
